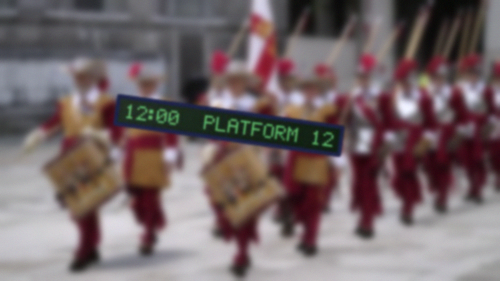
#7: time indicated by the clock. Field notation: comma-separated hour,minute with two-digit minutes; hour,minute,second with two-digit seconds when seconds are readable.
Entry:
12,00
